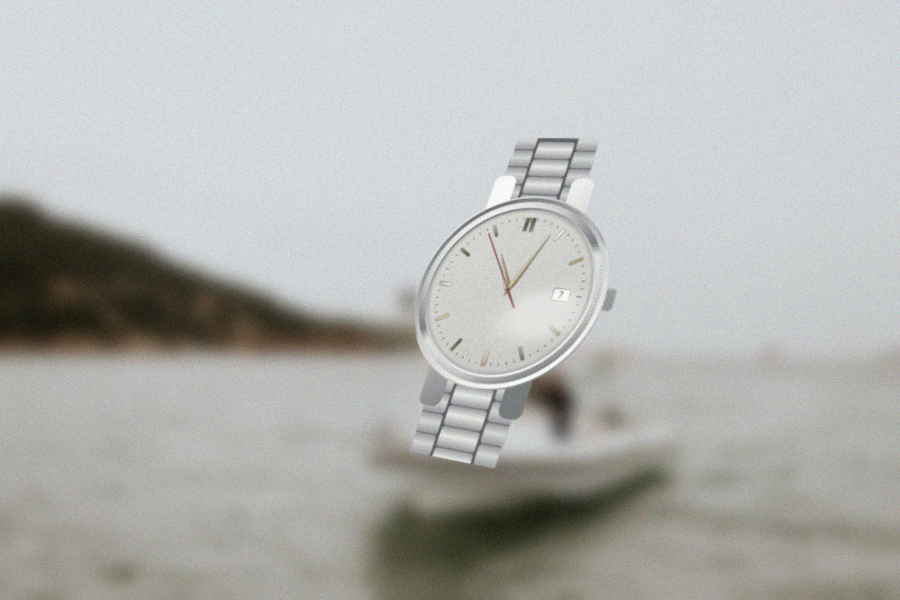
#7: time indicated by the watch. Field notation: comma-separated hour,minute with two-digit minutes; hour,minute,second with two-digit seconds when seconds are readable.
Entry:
11,03,54
